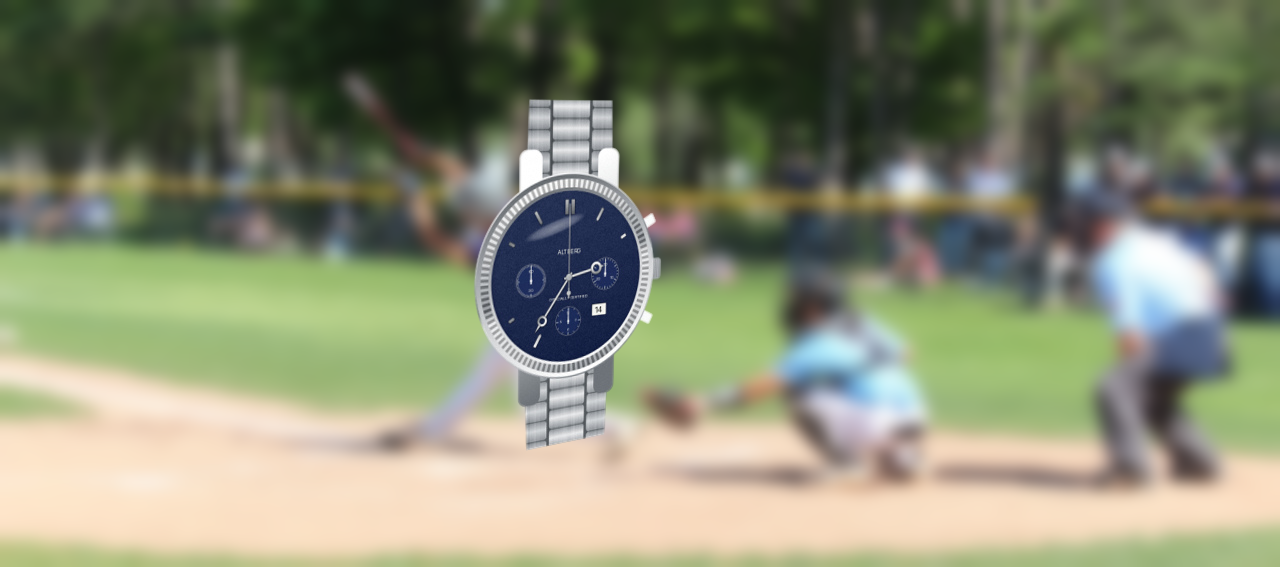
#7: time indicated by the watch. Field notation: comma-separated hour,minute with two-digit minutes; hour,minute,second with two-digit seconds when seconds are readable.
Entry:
2,36
